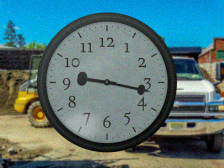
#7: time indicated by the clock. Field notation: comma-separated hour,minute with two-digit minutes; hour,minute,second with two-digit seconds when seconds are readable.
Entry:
9,17
